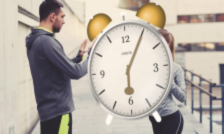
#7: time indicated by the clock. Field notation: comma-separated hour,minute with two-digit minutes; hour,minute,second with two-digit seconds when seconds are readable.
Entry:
6,05
